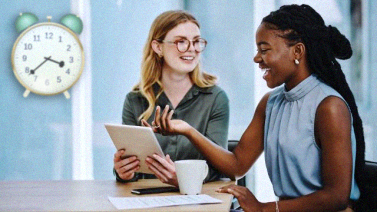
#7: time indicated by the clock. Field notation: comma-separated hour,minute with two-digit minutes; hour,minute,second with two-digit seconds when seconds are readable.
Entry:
3,38
